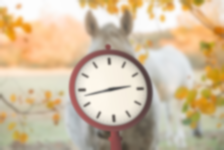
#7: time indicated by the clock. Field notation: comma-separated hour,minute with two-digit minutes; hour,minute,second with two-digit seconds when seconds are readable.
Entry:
2,43
